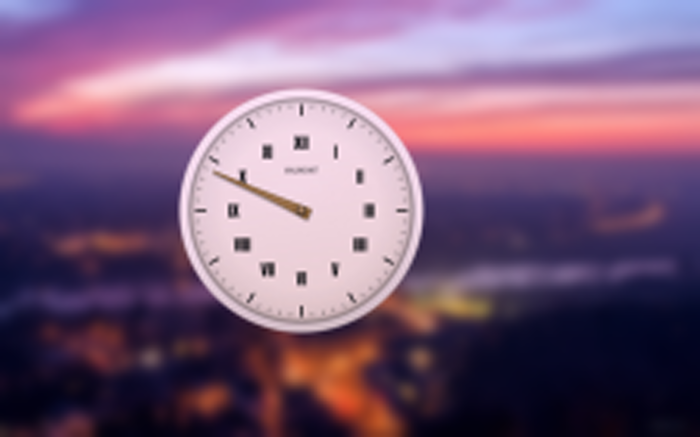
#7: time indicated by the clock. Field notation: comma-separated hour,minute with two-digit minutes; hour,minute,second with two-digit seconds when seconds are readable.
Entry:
9,49
